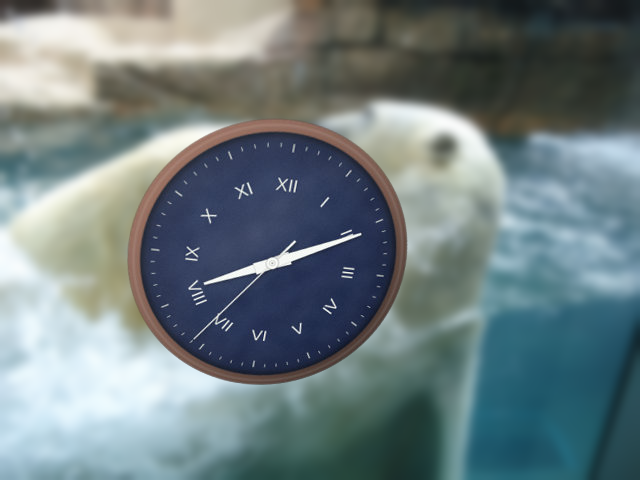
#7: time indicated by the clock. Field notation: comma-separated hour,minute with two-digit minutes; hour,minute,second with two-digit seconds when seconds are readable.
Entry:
8,10,36
